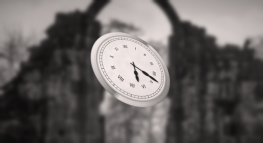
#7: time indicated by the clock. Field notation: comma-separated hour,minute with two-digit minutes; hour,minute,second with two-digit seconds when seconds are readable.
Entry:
6,23
